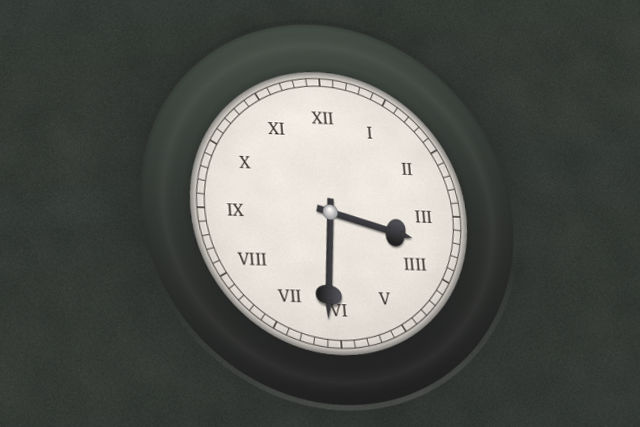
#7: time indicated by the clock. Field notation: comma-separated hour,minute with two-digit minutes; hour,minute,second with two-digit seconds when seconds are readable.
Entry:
3,31
